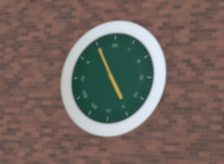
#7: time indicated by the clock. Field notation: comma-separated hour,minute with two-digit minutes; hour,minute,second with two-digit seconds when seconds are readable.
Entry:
4,55
